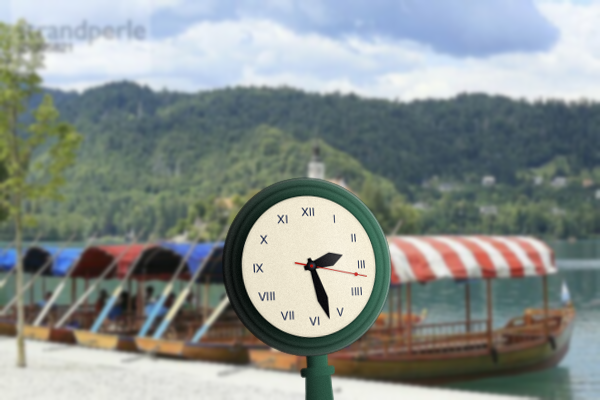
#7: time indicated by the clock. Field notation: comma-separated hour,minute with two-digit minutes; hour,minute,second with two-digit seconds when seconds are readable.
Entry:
2,27,17
